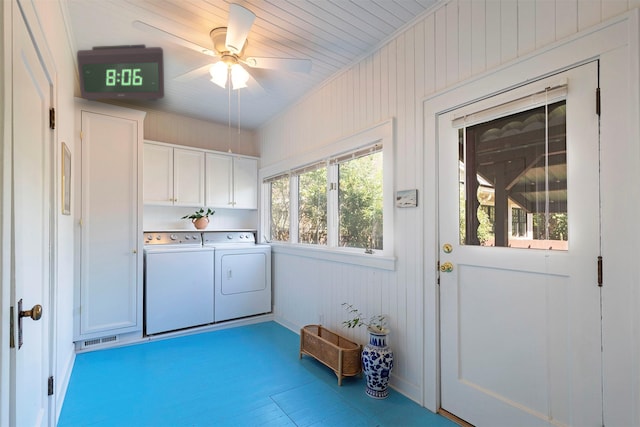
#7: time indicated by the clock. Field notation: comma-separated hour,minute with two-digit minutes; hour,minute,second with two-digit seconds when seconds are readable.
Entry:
8,06
